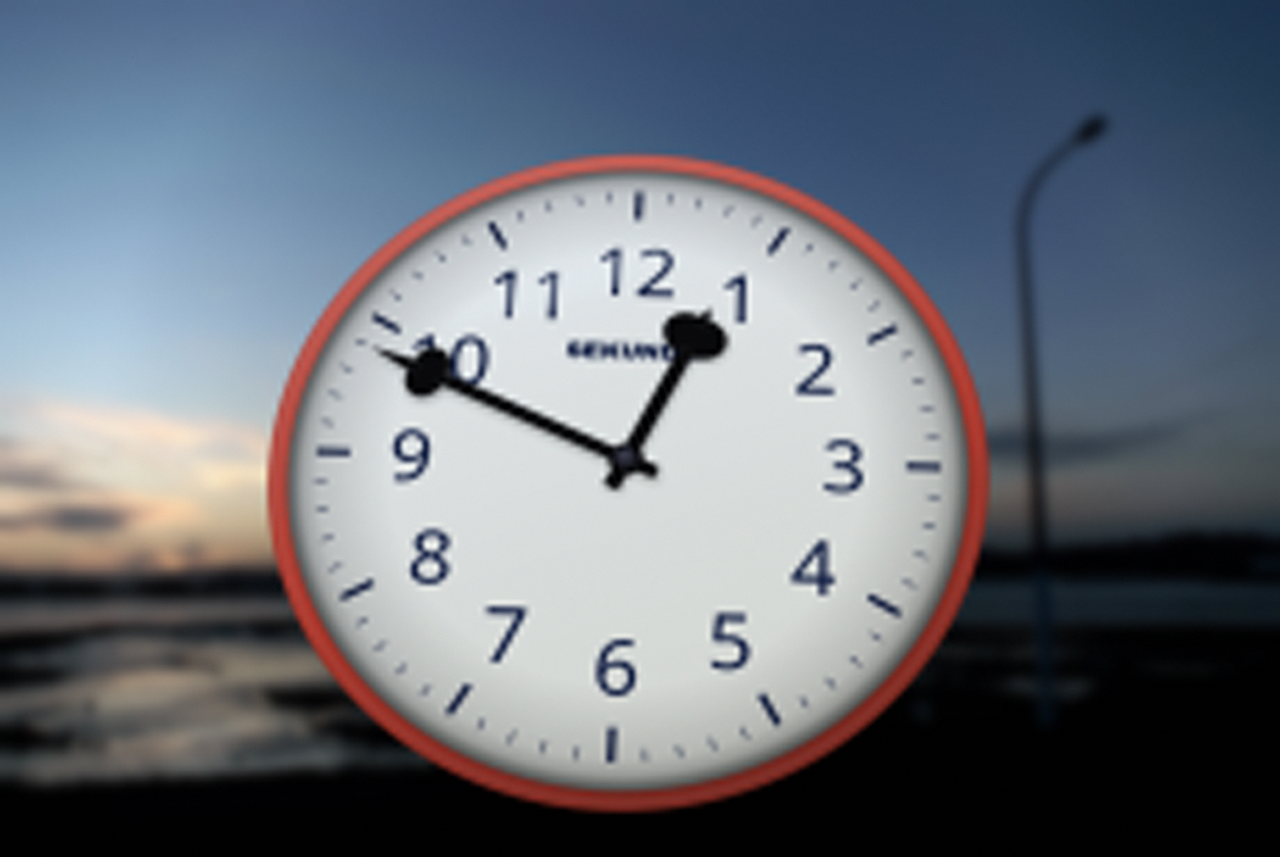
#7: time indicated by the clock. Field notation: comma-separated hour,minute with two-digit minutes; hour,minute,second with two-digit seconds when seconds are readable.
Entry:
12,49
